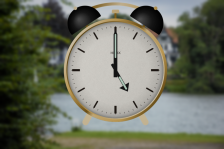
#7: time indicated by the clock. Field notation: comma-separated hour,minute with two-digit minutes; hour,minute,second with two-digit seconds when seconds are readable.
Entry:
5,00
